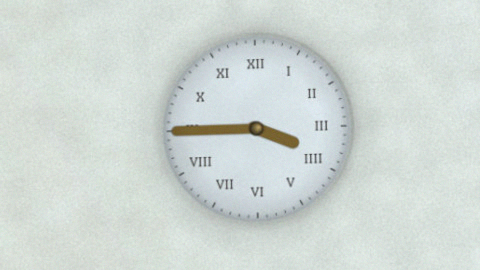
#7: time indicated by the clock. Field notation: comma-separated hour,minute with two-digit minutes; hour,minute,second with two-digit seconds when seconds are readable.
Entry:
3,45
